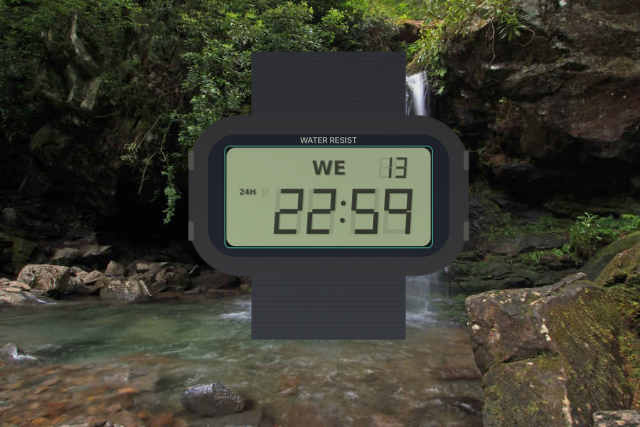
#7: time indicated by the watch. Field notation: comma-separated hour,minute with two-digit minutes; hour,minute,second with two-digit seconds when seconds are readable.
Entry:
22,59
